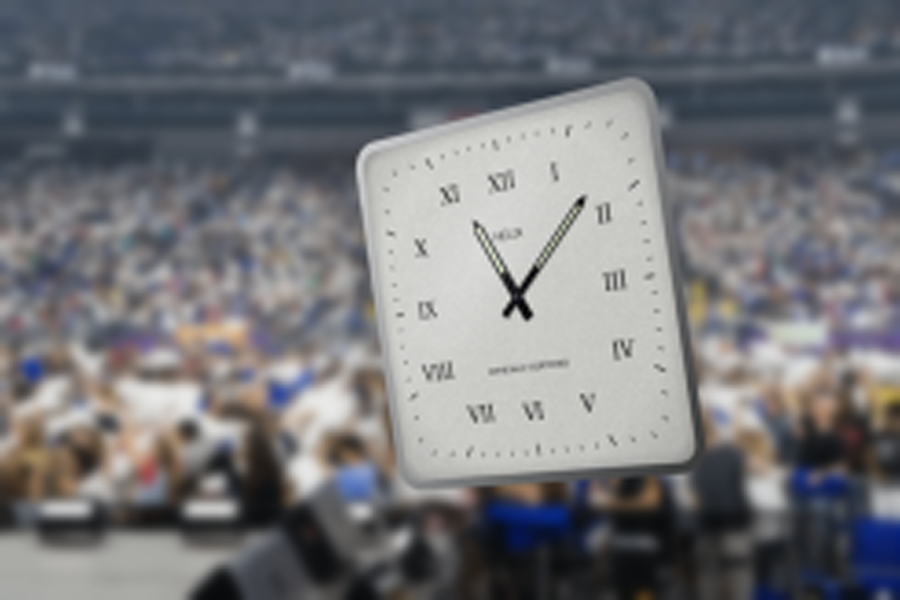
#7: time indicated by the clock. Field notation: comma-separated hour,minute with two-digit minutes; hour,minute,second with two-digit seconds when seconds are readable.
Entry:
11,08
